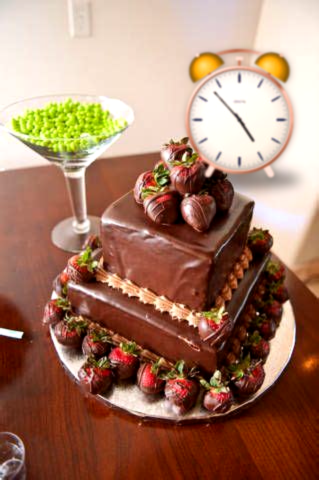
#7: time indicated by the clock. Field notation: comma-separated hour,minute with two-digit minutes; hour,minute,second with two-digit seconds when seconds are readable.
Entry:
4,53
